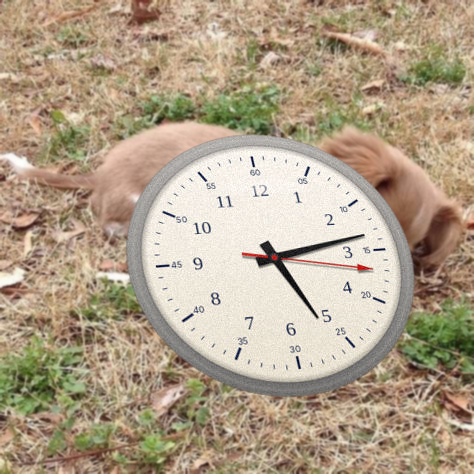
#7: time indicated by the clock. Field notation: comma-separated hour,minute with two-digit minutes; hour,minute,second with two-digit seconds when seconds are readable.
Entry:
5,13,17
